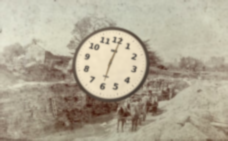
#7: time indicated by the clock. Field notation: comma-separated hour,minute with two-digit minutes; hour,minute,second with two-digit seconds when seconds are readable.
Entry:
6,01
